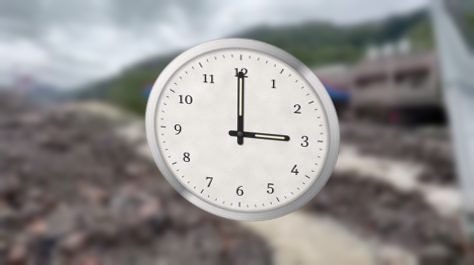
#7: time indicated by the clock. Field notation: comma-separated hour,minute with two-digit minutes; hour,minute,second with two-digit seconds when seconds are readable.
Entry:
3,00
